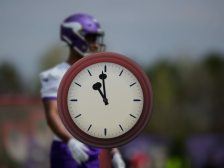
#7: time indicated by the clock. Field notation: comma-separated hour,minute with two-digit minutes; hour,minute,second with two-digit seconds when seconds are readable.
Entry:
10,59
